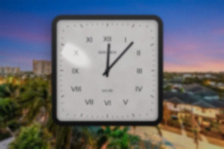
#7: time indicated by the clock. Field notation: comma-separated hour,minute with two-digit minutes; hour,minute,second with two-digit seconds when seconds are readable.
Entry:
12,07
